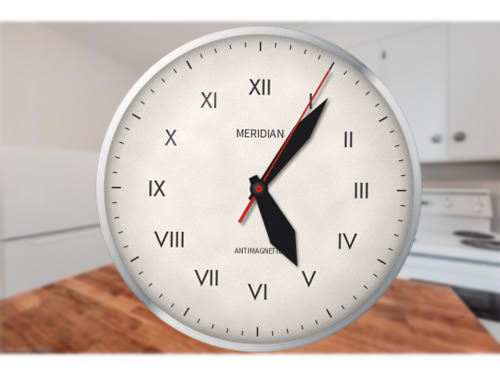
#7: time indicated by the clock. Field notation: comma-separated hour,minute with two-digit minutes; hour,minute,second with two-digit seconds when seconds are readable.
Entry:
5,06,05
